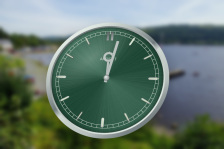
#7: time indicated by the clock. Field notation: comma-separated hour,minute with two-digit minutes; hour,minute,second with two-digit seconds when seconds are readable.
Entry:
12,02
